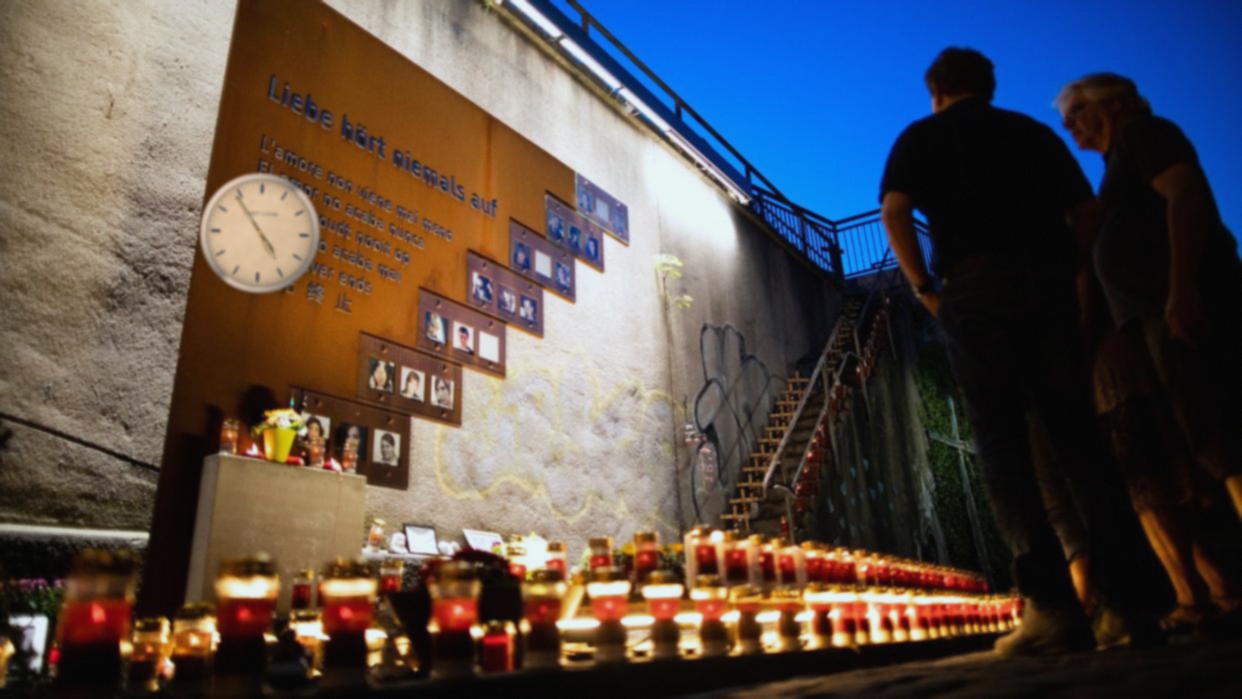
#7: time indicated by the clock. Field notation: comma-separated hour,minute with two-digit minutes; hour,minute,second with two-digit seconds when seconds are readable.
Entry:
4,54
